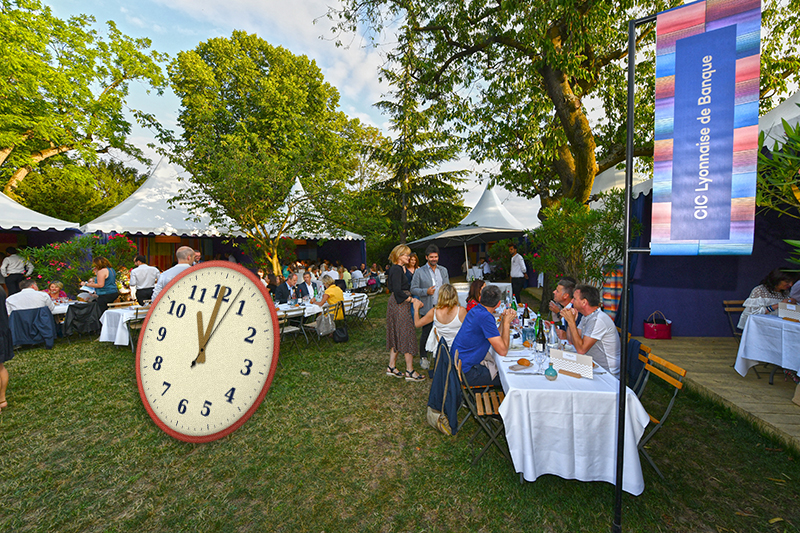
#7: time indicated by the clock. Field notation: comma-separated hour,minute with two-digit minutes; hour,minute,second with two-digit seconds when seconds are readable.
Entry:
11,00,03
